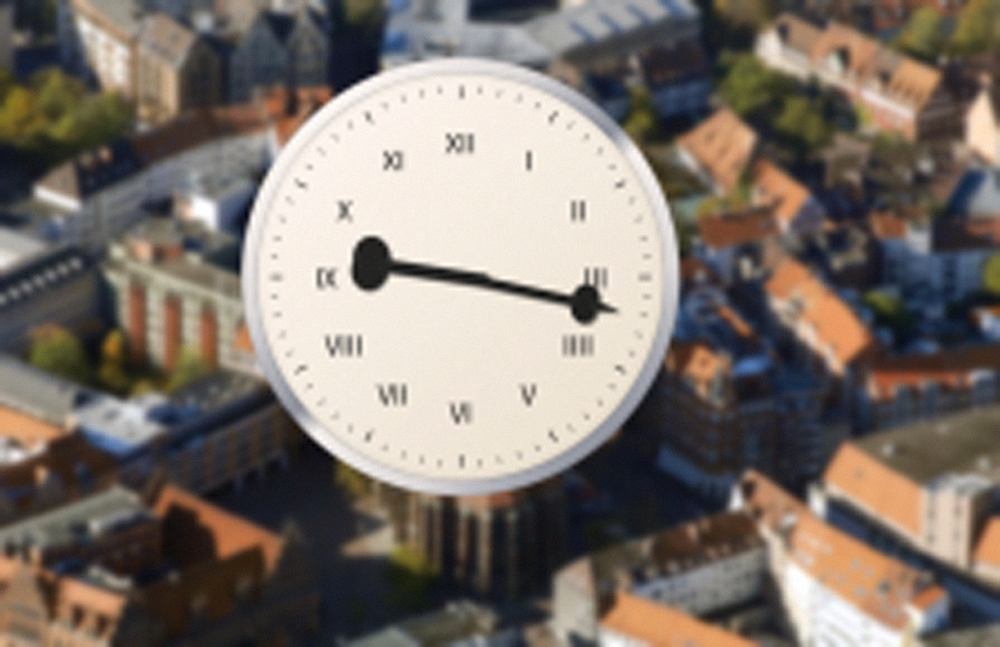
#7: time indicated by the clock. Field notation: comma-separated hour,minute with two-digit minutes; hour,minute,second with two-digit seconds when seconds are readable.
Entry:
9,17
